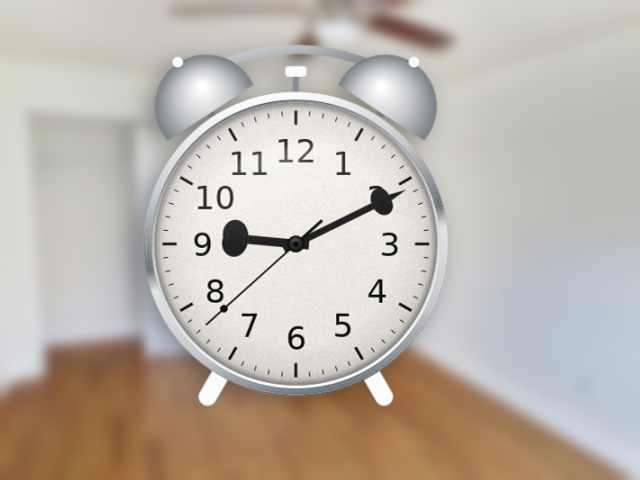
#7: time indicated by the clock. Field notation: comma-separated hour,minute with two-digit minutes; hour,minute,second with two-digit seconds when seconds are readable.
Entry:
9,10,38
